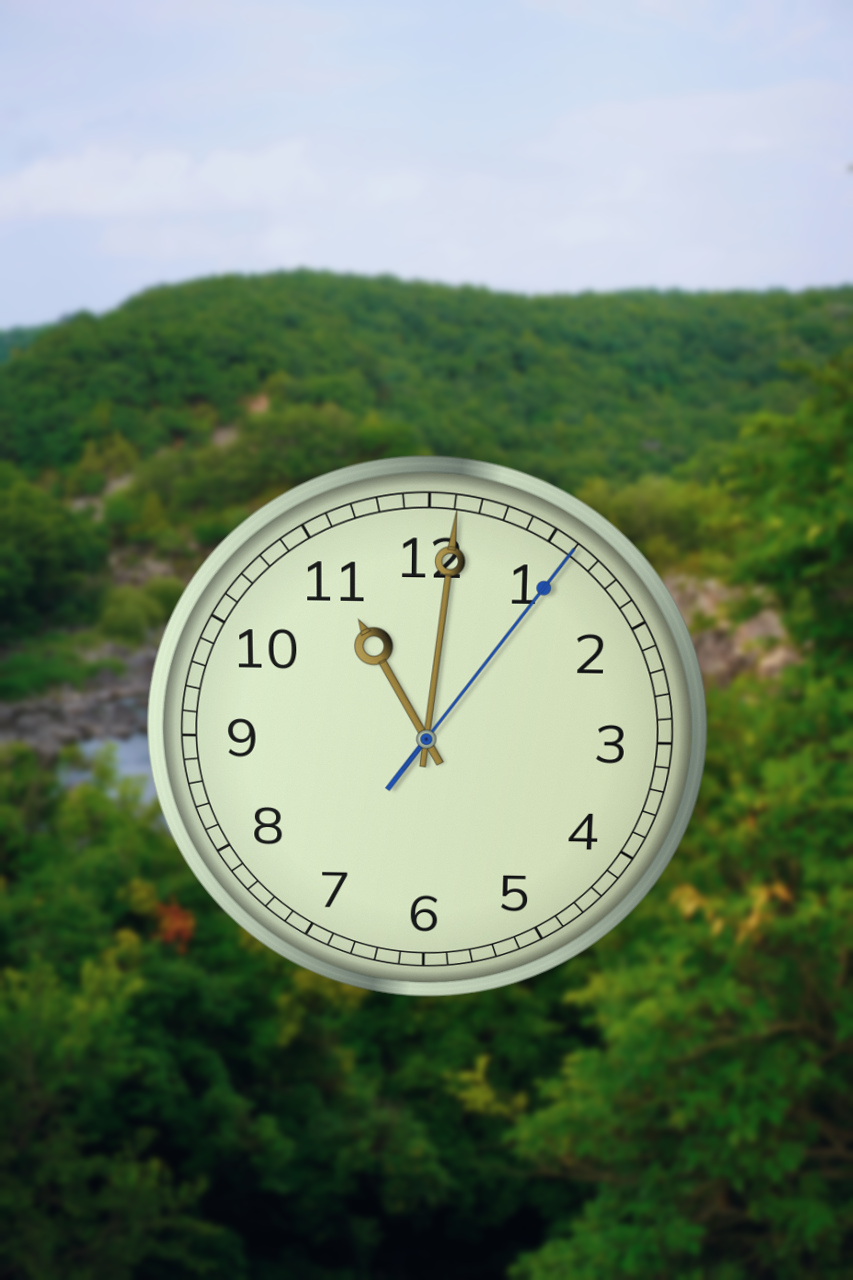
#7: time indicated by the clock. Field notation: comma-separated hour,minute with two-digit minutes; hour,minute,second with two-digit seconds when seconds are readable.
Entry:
11,01,06
